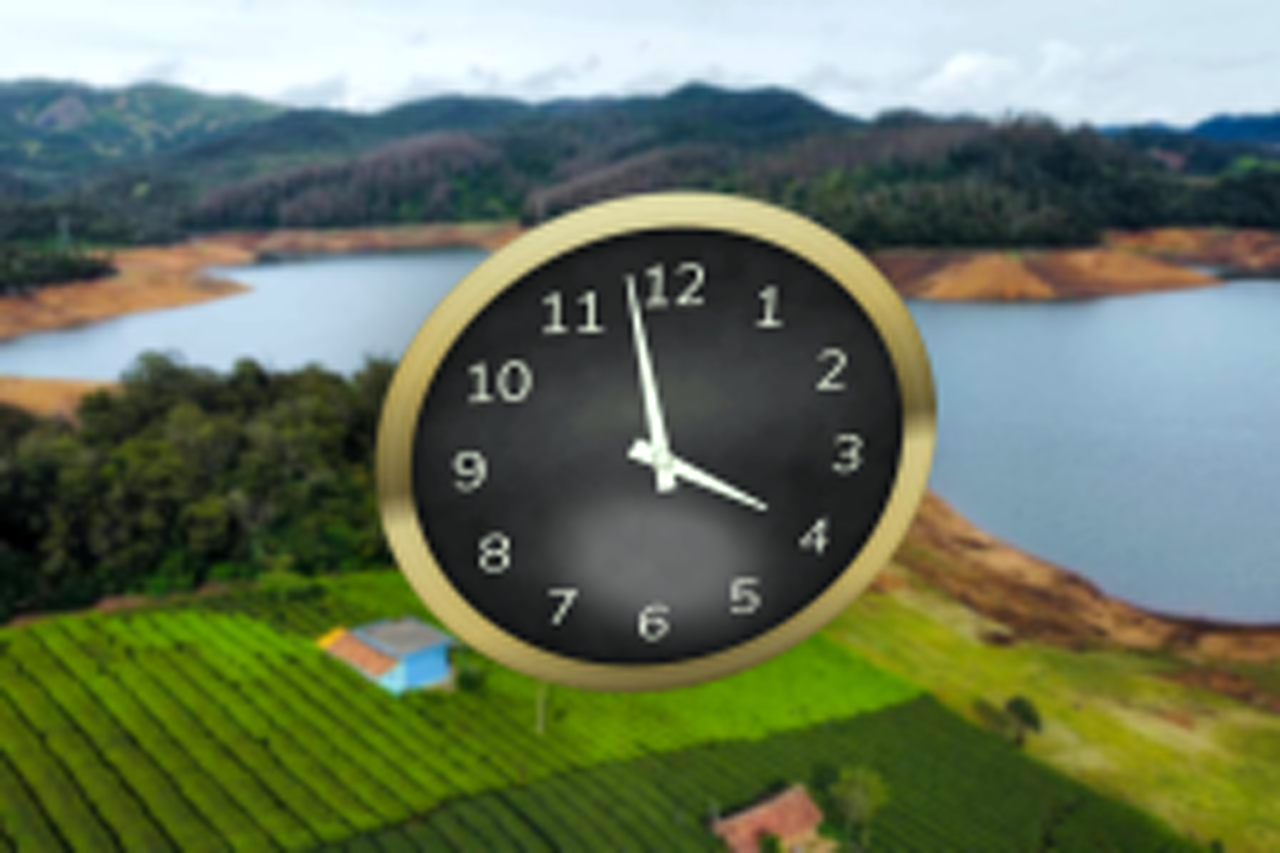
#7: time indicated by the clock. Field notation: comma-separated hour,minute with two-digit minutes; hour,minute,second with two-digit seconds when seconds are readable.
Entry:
3,58
